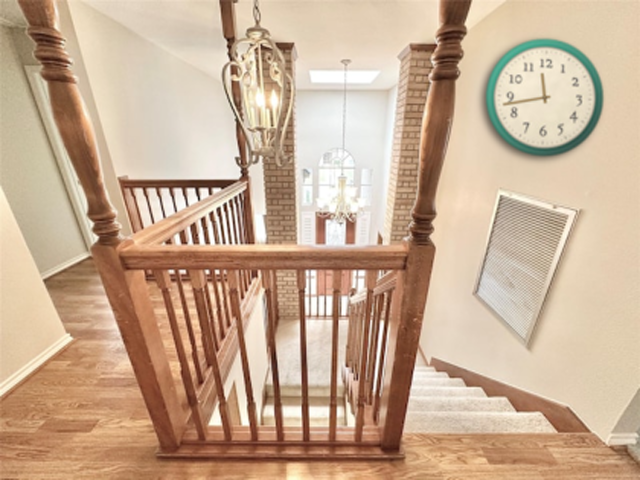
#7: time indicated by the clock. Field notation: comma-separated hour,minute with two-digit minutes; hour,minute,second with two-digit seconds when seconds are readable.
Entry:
11,43
